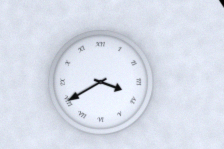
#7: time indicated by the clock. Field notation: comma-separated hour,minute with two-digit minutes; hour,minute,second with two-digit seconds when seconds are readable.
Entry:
3,40
